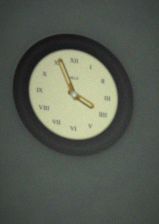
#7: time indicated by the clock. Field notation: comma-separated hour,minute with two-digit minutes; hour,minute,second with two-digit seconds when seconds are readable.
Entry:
3,56
